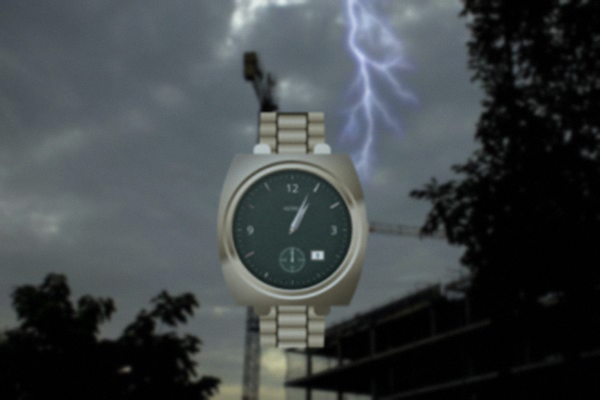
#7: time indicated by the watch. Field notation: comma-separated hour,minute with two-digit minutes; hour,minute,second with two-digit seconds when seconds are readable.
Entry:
1,04
